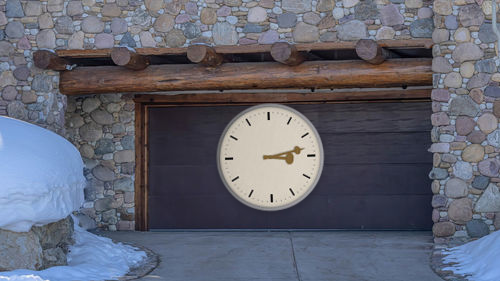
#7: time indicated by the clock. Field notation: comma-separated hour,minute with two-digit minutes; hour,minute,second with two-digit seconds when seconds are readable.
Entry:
3,13
